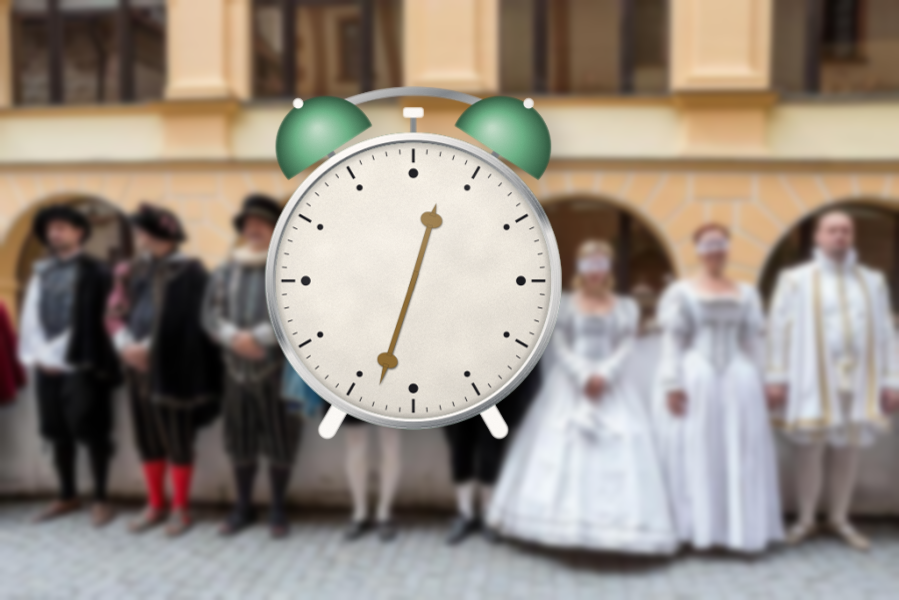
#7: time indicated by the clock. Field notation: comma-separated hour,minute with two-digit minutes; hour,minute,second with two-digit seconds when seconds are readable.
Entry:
12,33
